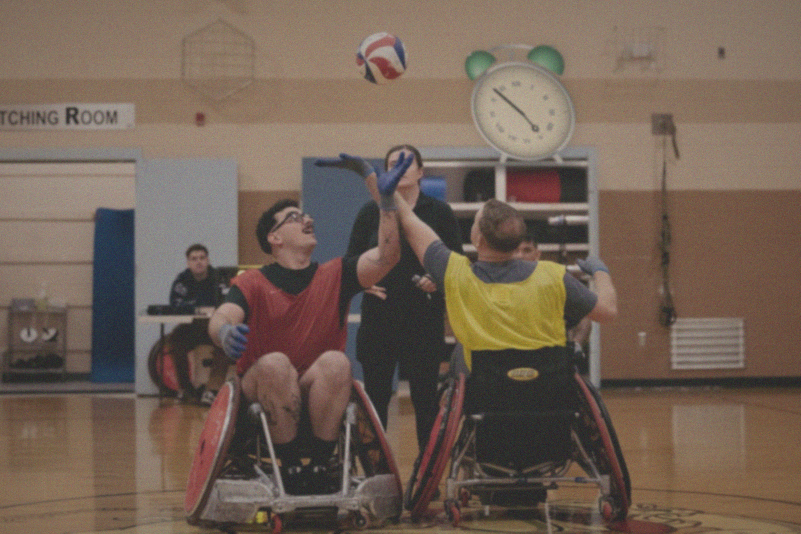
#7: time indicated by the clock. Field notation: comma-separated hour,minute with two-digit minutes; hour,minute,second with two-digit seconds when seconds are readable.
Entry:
4,53
